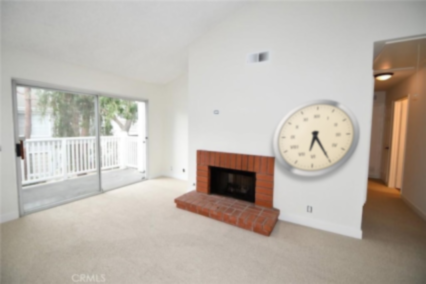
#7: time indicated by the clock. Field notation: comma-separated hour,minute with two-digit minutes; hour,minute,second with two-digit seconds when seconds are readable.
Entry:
6,25
